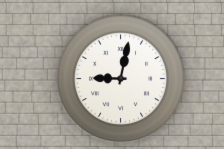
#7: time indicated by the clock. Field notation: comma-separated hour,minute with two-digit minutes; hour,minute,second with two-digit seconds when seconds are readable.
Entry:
9,02
